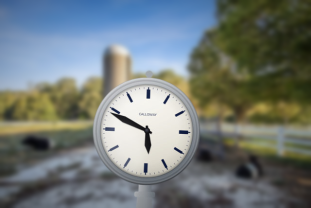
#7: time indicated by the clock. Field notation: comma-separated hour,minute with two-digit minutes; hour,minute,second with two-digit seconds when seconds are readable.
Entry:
5,49
